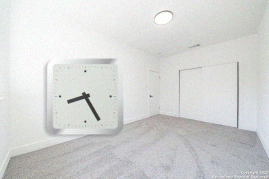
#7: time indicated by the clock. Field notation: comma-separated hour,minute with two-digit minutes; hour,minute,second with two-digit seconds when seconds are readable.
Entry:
8,25
